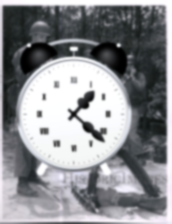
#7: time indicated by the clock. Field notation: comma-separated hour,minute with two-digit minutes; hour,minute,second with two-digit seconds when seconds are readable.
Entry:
1,22
